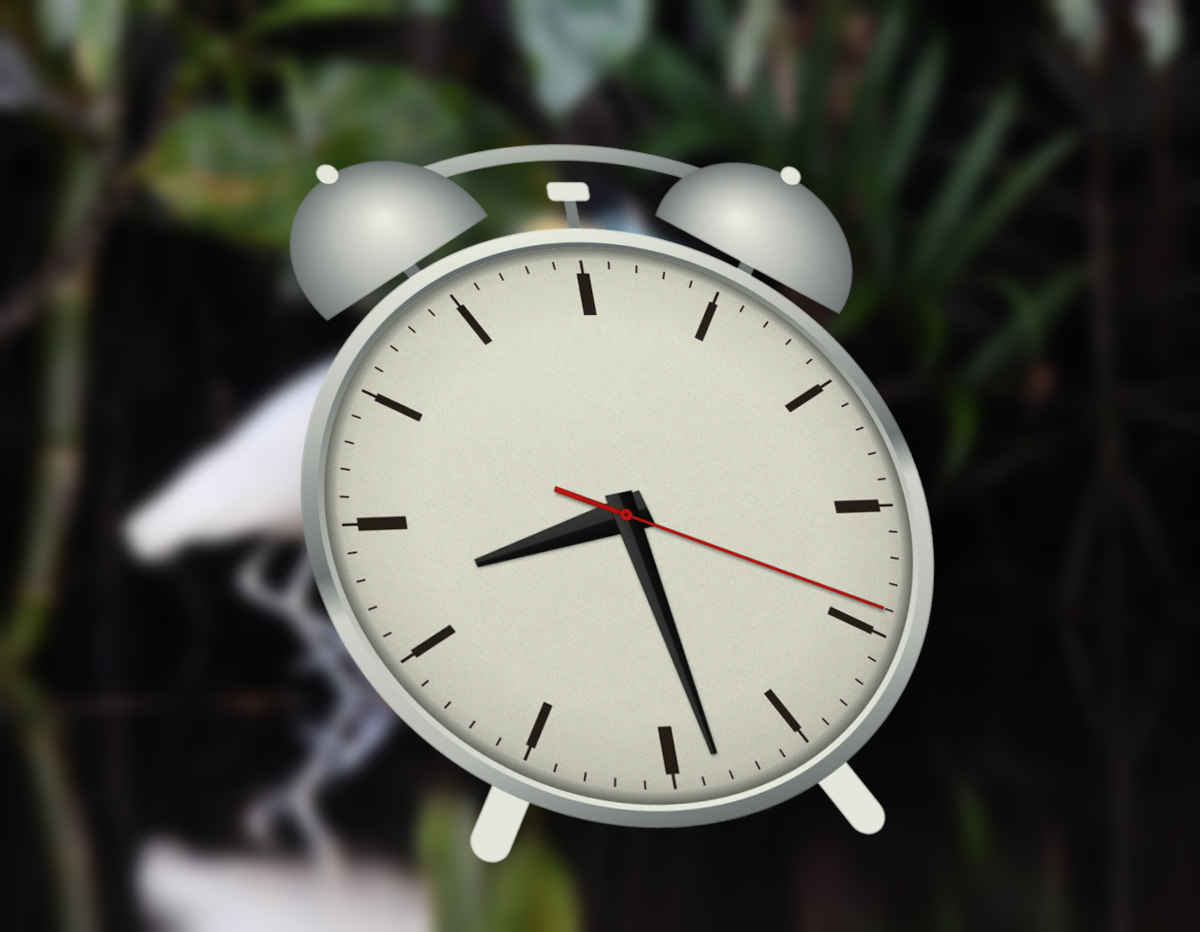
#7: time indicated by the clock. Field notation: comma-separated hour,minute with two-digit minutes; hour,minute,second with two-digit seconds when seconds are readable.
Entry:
8,28,19
